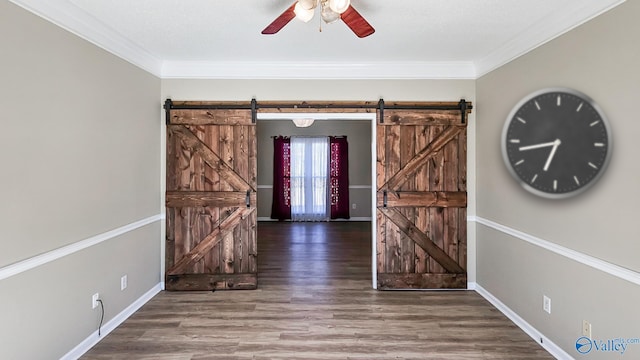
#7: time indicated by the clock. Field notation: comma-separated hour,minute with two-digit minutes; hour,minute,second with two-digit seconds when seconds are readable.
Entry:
6,43
